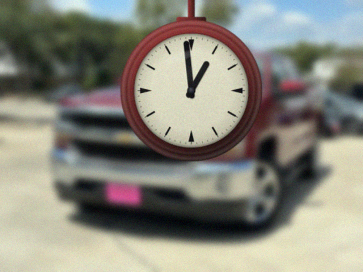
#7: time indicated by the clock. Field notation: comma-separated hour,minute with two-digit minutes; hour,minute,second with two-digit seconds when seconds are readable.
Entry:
12,59
